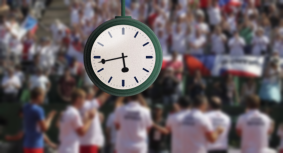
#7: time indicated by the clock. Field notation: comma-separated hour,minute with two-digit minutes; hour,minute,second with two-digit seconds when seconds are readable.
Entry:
5,43
